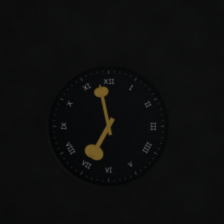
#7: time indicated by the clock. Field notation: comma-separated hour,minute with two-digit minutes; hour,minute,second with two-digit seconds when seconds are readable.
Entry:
6,58
